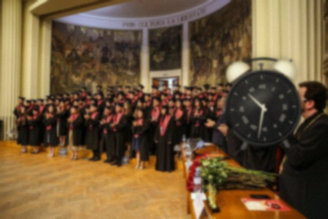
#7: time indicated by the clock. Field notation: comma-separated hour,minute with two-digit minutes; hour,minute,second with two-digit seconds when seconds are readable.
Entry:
10,32
